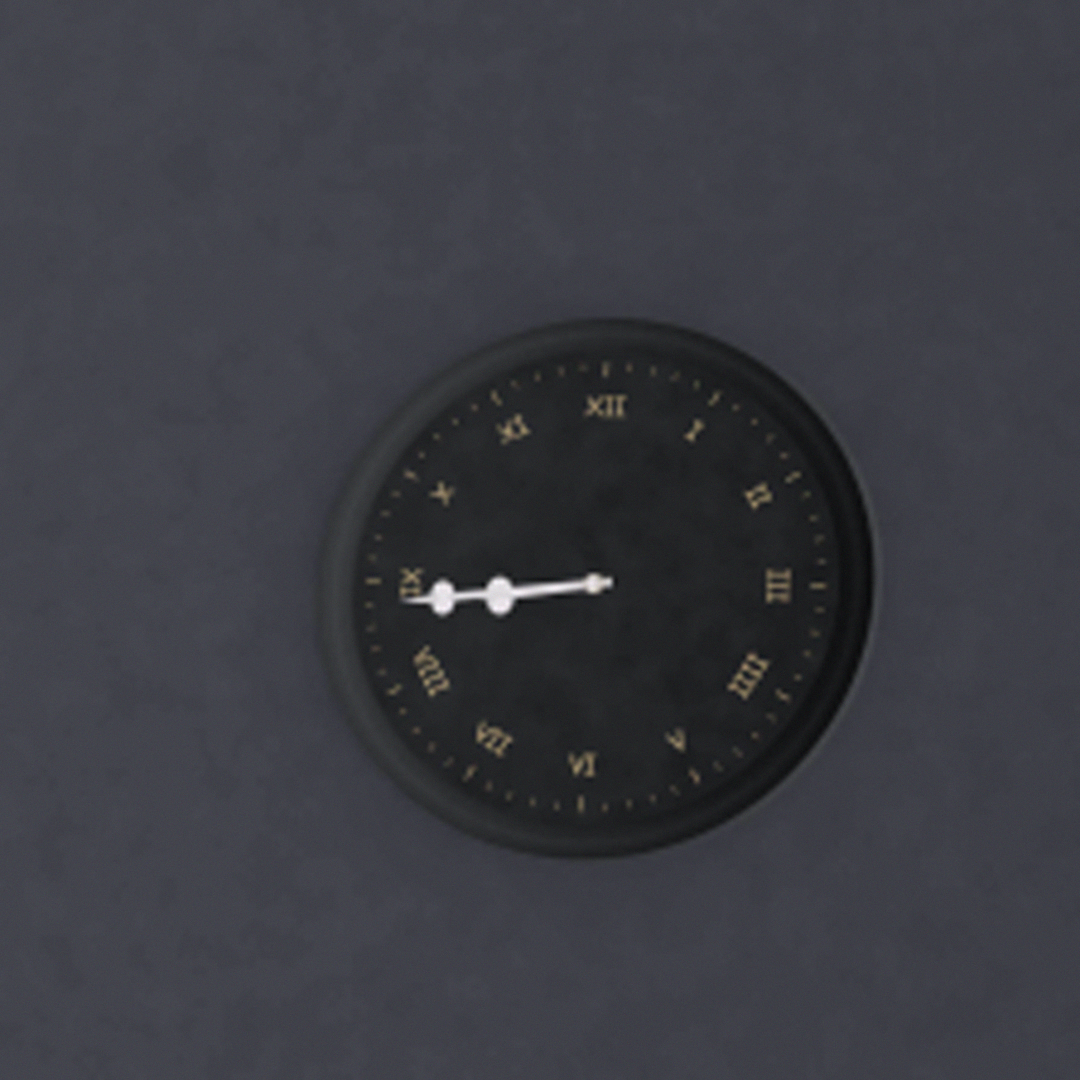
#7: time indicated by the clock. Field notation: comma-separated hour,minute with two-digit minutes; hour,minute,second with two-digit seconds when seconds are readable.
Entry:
8,44
